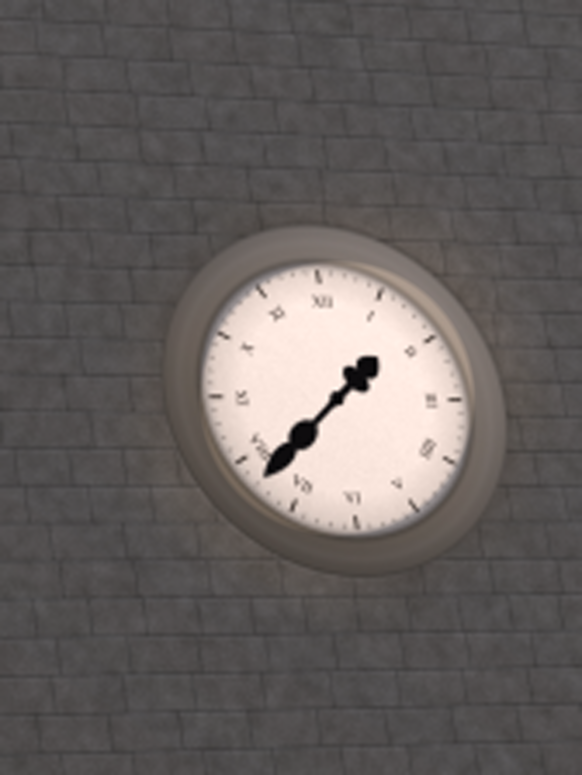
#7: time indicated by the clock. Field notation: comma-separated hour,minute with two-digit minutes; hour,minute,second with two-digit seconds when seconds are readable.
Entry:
1,38
